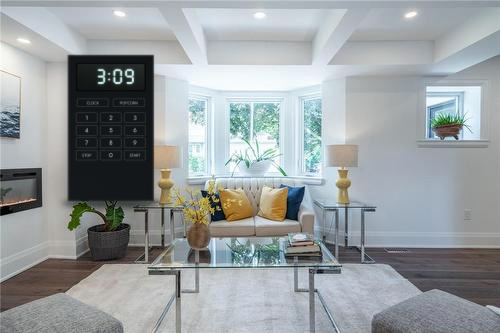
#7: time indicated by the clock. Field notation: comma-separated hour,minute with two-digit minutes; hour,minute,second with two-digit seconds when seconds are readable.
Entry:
3,09
